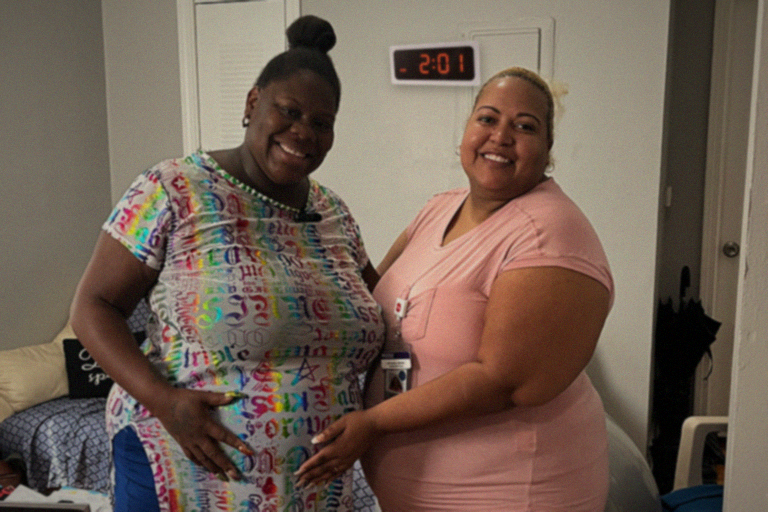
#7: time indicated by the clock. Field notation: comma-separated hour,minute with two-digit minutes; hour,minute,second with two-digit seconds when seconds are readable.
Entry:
2,01
